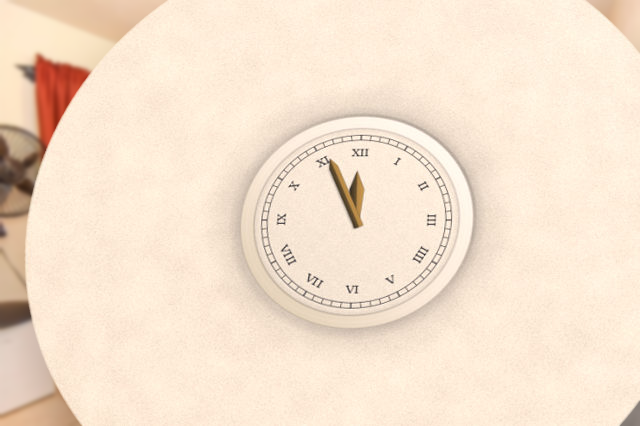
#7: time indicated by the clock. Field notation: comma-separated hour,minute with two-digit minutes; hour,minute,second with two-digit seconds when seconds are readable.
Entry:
11,56
